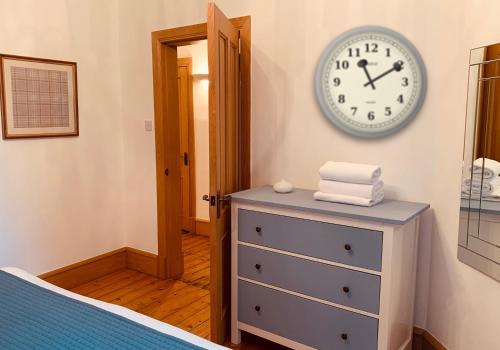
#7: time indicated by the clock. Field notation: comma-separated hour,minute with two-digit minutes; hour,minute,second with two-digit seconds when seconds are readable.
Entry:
11,10
